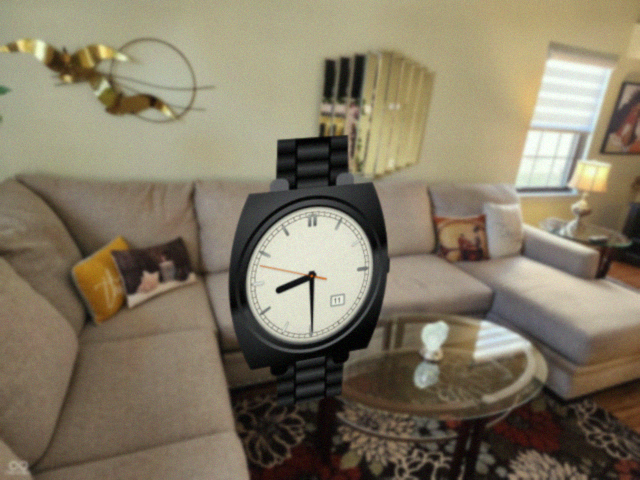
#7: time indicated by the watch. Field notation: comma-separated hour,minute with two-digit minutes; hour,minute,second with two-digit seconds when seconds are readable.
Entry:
8,29,48
